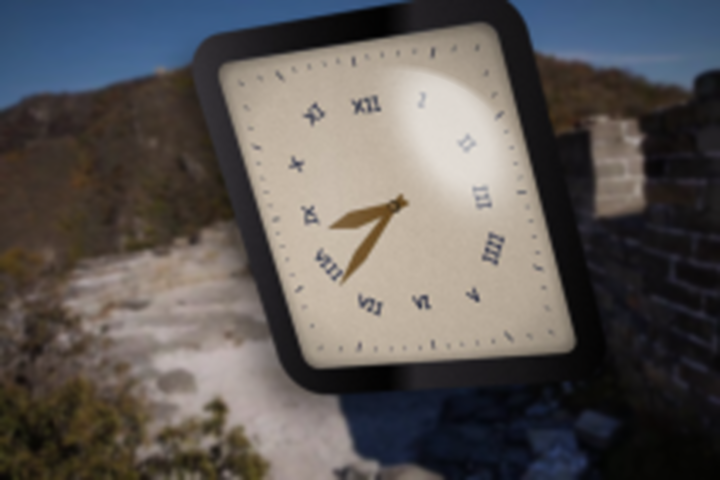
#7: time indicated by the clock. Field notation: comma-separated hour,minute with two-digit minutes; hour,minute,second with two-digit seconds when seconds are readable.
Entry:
8,38
